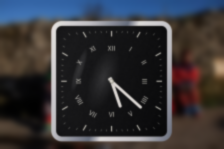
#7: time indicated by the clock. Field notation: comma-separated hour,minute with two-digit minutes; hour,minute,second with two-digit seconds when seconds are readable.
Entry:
5,22
